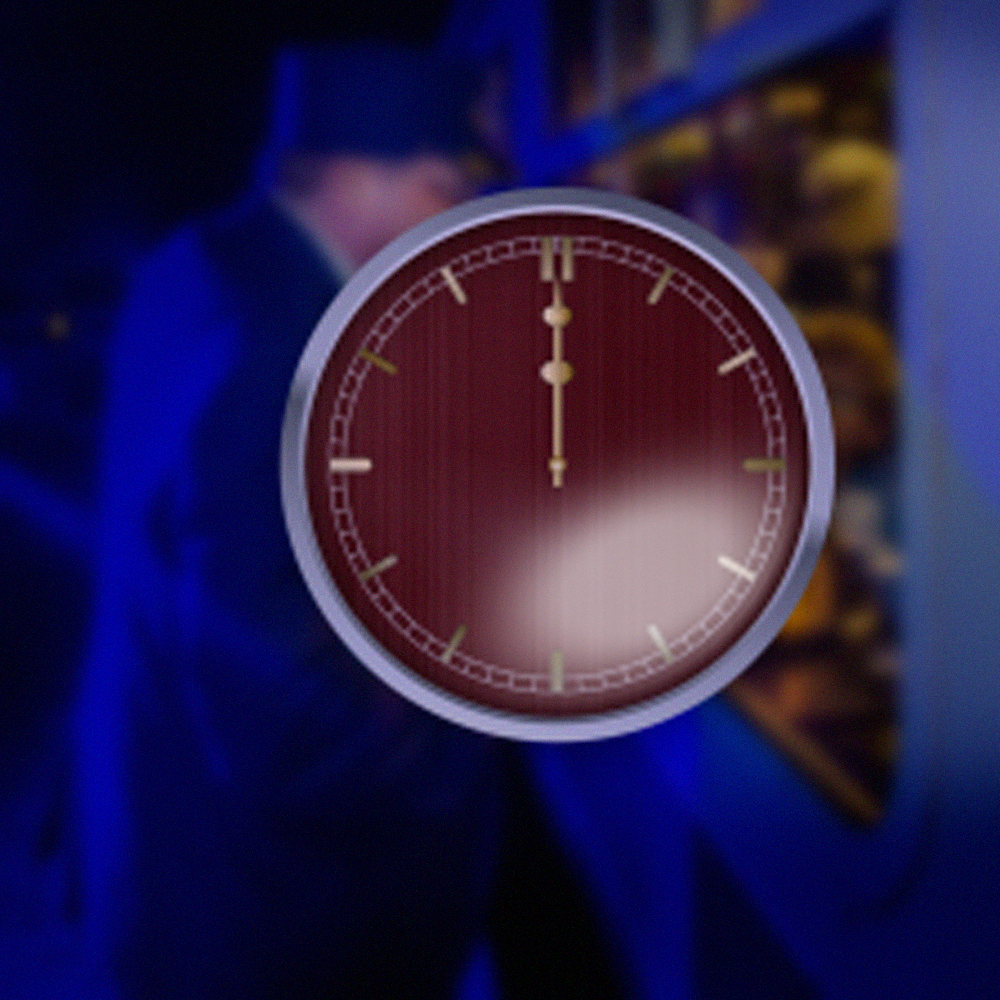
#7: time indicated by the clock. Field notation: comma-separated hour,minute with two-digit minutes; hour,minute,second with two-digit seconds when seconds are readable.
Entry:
12,00
